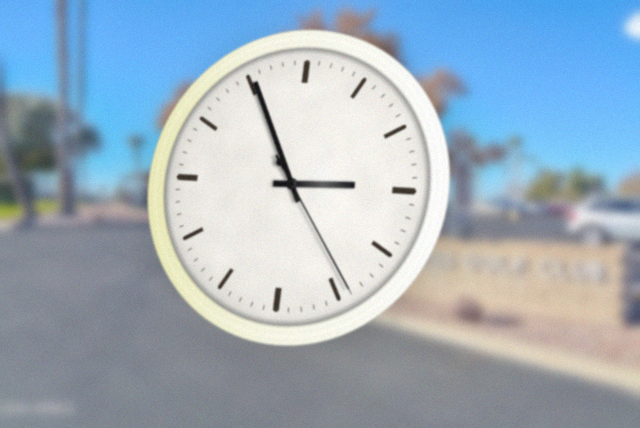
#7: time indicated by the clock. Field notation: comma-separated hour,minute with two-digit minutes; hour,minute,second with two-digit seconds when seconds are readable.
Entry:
2,55,24
